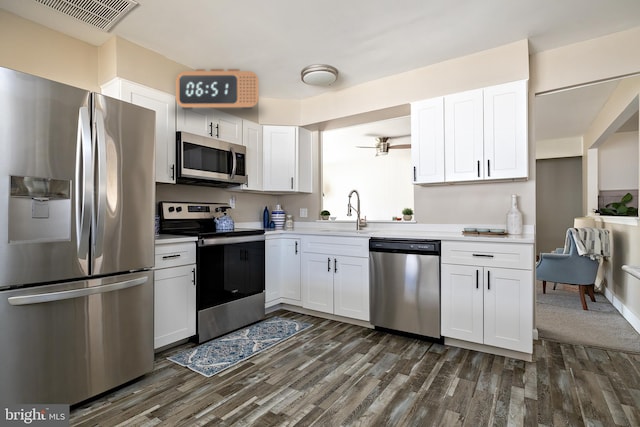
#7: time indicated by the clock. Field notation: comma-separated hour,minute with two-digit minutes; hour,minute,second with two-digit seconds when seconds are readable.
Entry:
6,51
